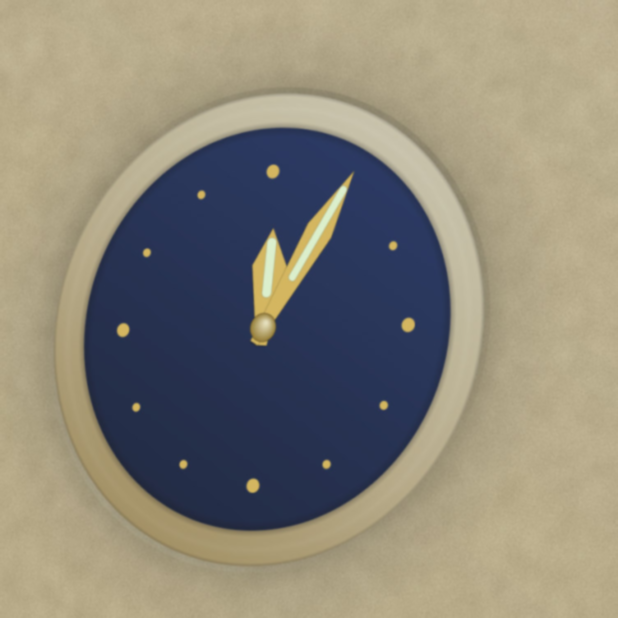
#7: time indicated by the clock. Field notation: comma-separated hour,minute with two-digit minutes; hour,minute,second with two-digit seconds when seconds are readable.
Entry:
12,05
